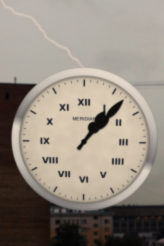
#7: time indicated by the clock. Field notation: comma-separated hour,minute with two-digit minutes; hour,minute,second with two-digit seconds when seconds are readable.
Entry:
1,07
